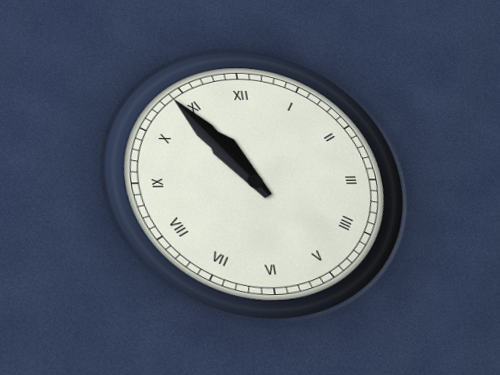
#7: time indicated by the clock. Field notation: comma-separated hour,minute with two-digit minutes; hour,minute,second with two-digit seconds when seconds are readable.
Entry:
10,54
